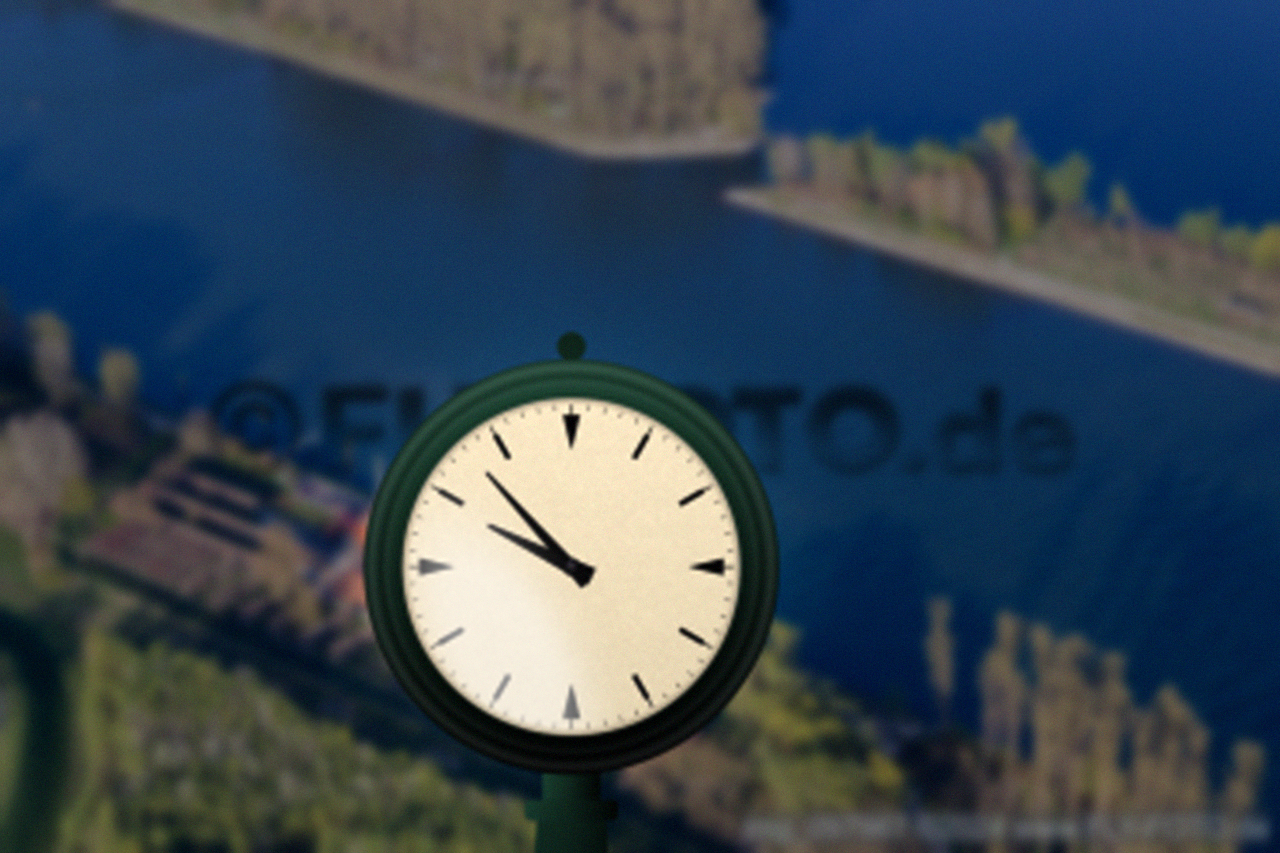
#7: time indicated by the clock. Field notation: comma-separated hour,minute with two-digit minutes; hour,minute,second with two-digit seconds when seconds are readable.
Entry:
9,53
